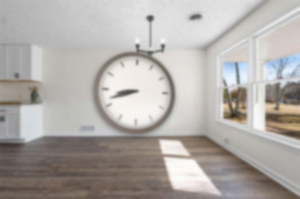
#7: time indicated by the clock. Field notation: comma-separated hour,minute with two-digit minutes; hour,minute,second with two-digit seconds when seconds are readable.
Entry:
8,42
